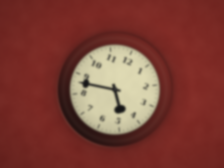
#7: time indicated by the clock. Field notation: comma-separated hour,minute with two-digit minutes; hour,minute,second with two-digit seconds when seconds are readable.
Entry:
4,43
